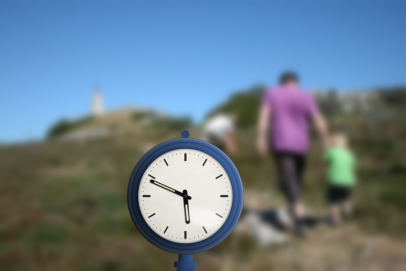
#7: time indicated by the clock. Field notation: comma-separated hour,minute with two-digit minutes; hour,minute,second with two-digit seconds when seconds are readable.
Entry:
5,49
